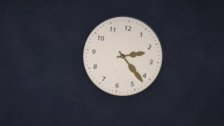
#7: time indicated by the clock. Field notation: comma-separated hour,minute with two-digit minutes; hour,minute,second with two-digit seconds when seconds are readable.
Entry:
2,22
